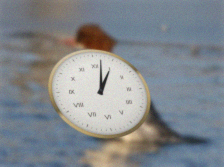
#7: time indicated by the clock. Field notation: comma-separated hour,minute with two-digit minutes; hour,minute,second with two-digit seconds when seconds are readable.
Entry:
1,02
